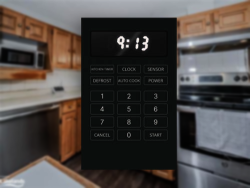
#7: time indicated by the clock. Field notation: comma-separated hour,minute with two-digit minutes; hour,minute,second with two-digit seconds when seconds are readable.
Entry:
9,13
